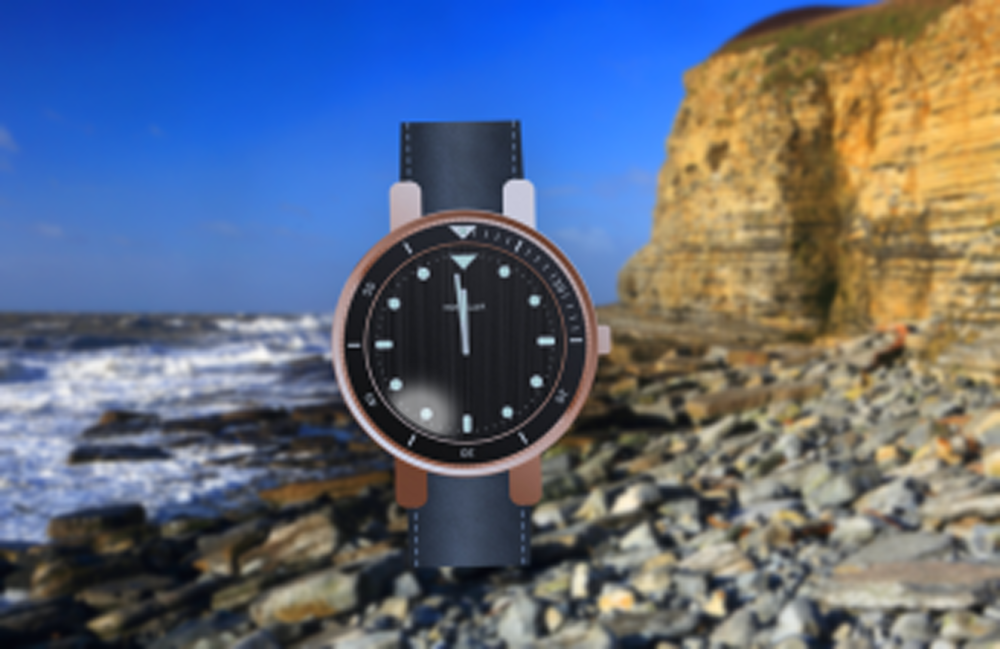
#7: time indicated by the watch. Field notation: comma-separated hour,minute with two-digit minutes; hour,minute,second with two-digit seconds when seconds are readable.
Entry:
11,59
